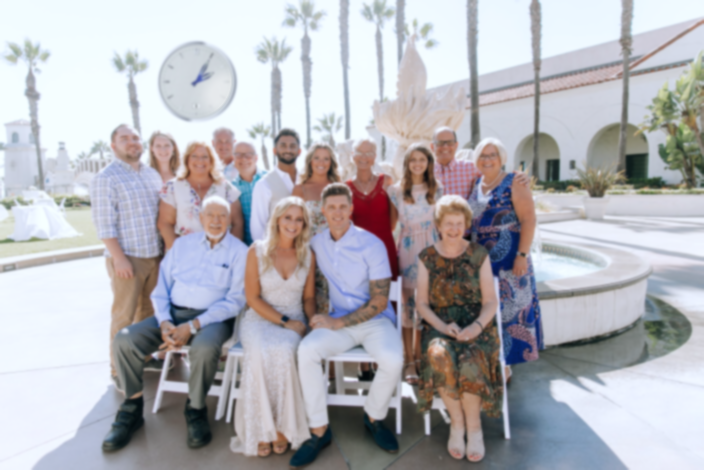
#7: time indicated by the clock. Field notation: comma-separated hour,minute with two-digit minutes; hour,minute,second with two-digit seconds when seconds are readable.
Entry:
2,05
